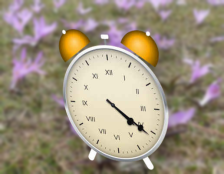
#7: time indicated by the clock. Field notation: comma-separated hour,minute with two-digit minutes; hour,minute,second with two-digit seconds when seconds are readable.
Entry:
4,21
